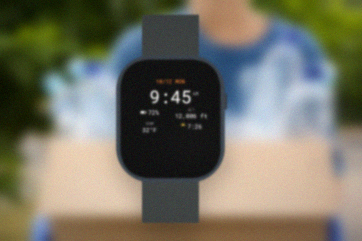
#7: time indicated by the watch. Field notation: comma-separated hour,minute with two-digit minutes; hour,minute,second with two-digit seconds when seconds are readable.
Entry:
9,45
